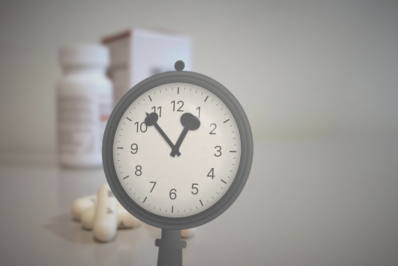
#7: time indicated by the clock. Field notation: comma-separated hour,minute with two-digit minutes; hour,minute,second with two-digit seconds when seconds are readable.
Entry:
12,53
